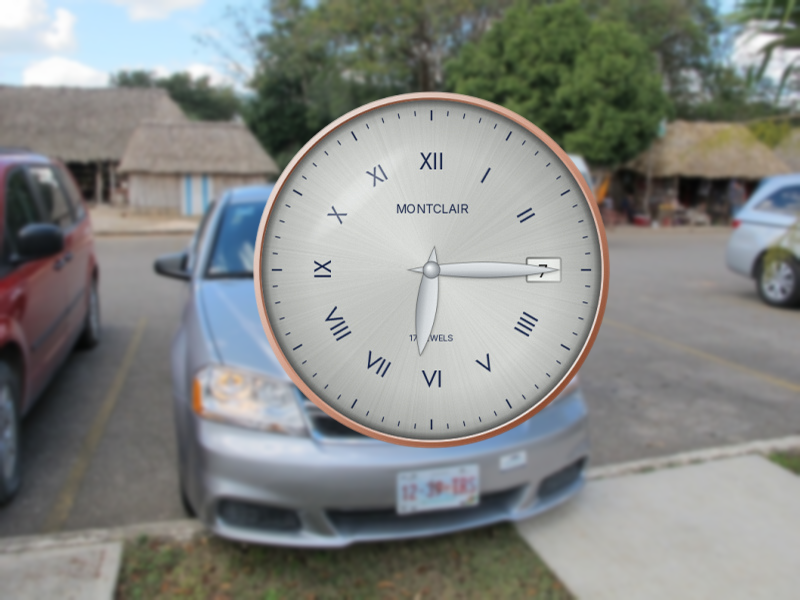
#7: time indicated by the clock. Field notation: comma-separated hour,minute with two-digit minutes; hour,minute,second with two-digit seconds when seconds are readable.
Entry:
6,15
